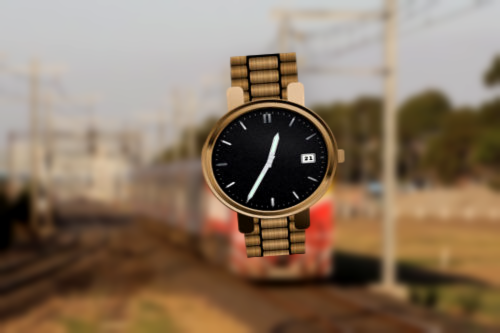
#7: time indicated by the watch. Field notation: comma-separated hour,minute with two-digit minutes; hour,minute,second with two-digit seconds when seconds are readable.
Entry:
12,35
